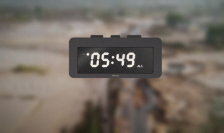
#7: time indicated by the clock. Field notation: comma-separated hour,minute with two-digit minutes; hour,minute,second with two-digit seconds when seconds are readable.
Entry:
5,49
